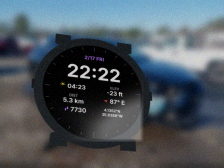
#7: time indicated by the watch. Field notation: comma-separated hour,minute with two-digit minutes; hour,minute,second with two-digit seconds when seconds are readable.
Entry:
22,22
